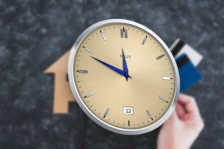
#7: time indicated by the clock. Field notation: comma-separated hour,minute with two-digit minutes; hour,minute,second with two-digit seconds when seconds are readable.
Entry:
11,49
